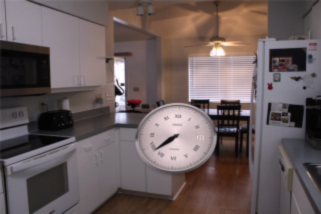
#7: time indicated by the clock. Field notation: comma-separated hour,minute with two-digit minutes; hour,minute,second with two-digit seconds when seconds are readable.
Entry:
7,38
